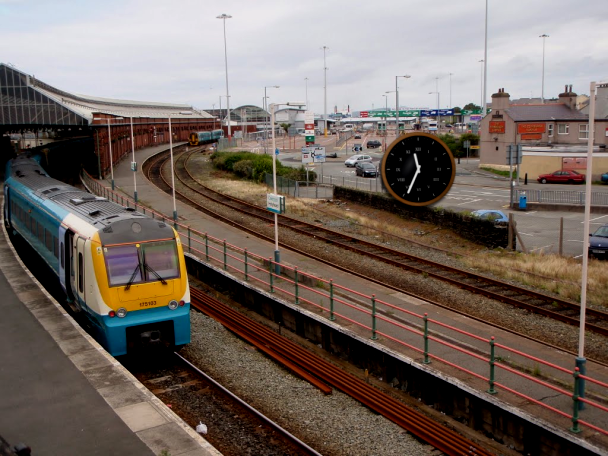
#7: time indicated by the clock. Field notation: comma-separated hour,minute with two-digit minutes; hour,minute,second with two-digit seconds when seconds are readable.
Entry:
11,34
